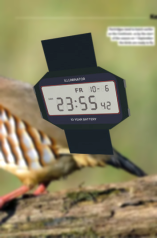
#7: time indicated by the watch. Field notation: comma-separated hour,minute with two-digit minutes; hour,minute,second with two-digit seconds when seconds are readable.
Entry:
23,55,42
